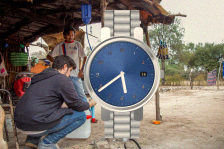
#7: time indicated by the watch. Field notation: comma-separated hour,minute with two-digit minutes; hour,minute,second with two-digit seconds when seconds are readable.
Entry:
5,39
